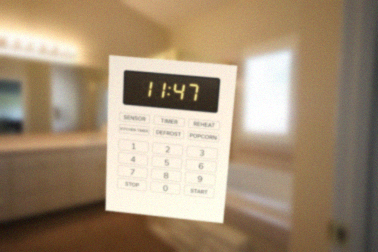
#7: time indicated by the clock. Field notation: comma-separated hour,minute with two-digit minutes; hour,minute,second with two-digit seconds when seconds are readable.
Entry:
11,47
